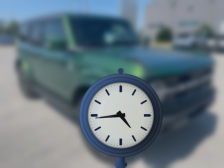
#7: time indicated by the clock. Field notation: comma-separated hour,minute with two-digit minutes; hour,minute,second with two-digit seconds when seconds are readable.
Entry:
4,44
